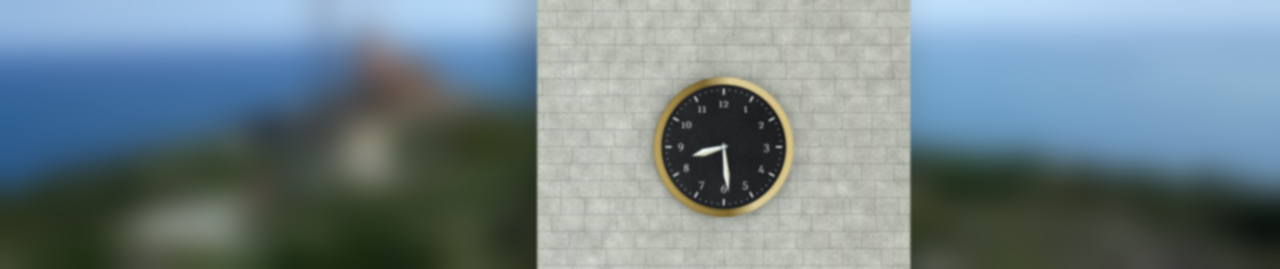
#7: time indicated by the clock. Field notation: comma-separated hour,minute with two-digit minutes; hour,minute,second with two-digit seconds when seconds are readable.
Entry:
8,29
